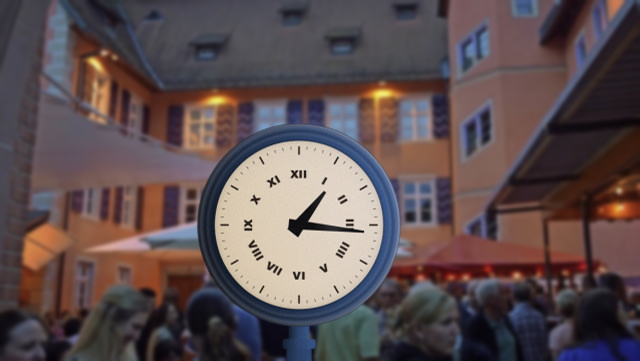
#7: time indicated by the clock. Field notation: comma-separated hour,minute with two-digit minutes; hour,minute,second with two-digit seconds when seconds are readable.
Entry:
1,16
